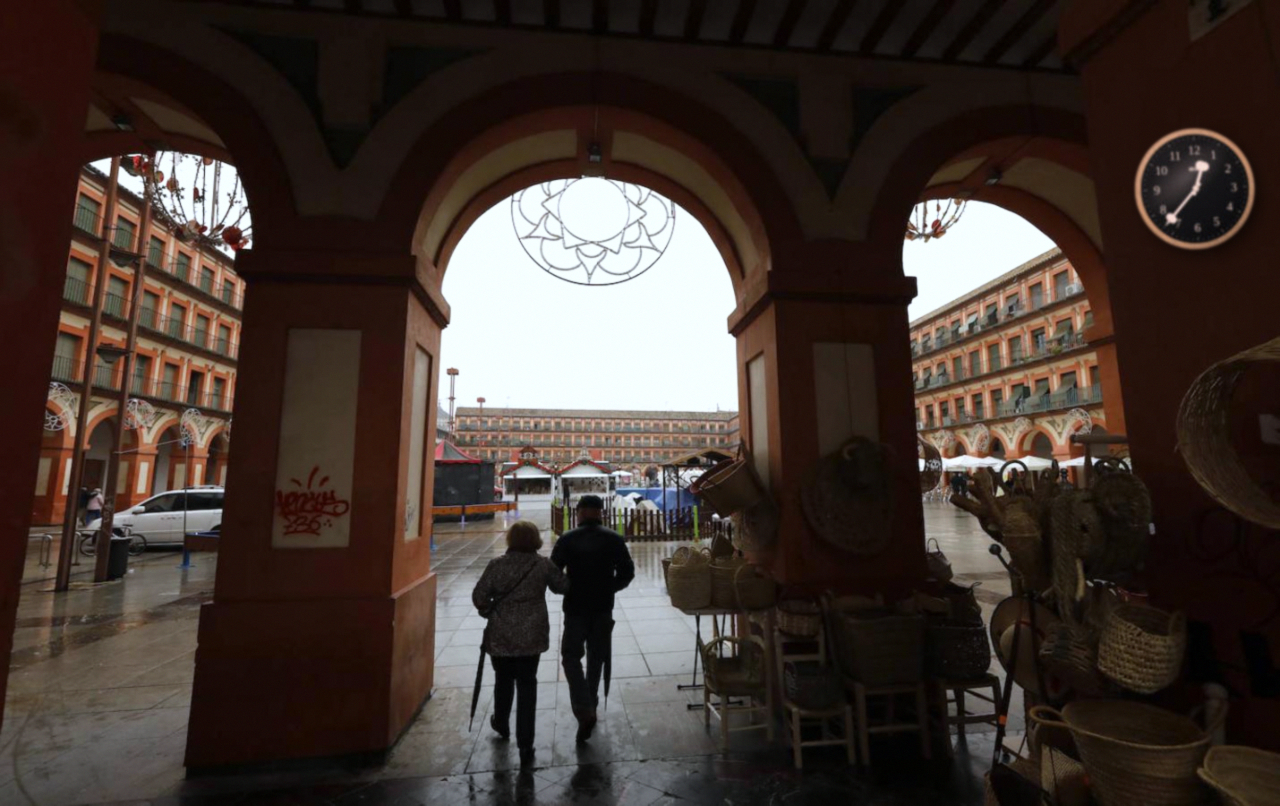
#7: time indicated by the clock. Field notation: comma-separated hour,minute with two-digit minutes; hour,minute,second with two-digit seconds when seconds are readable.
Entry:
12,37
